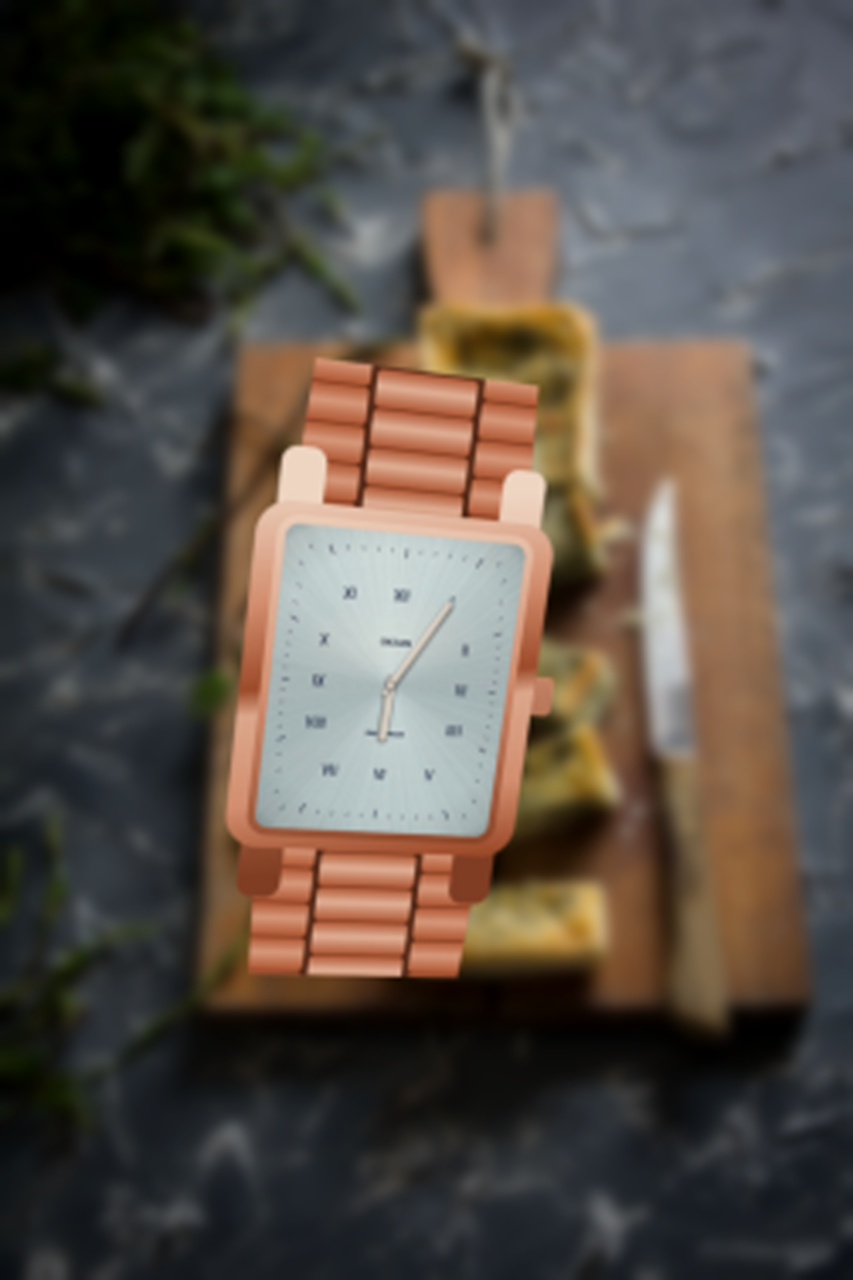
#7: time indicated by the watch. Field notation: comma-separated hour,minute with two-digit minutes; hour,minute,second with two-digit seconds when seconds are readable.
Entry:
6,05
